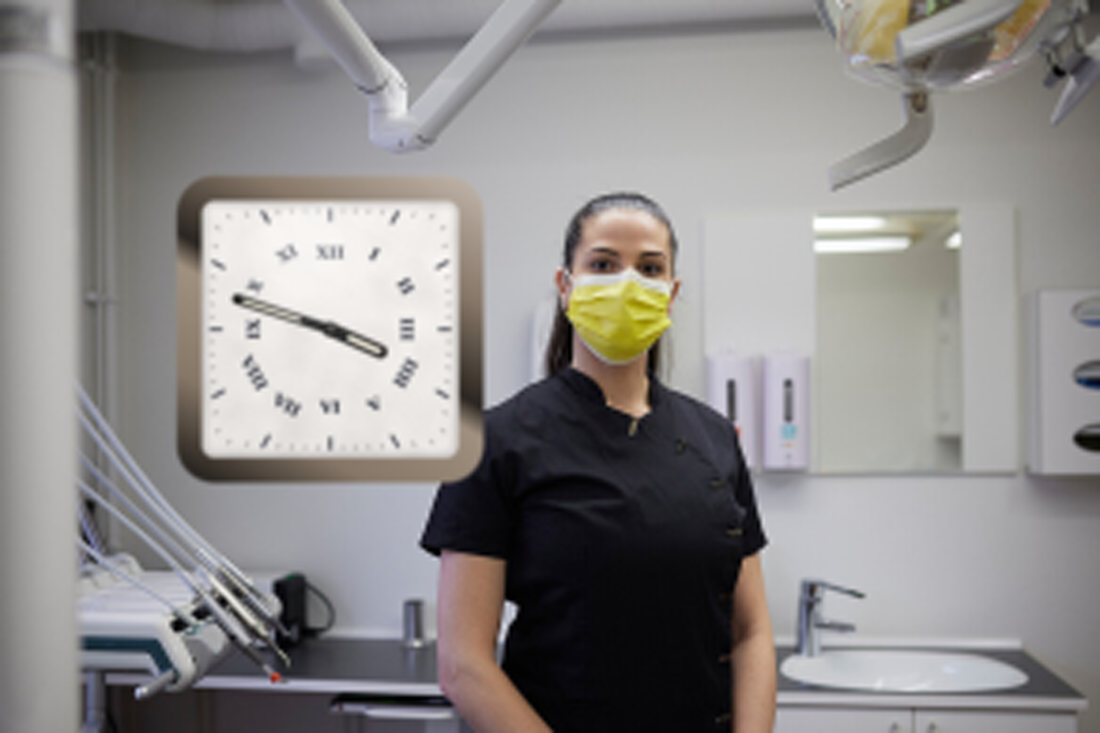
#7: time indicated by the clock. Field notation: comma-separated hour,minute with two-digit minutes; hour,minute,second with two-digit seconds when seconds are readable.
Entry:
3,48
